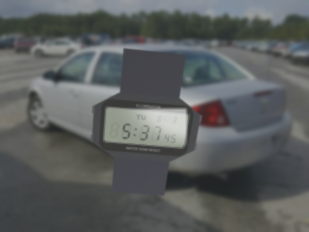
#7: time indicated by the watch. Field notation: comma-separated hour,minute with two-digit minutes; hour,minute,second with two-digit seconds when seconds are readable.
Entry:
5,37,45
